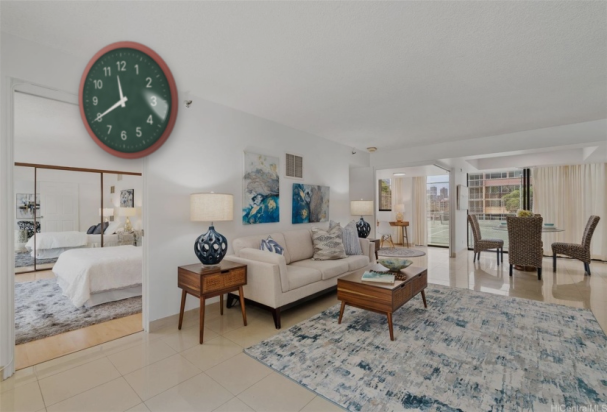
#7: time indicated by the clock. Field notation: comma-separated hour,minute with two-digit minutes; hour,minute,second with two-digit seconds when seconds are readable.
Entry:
11,40
